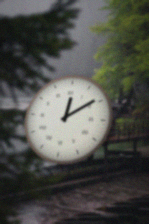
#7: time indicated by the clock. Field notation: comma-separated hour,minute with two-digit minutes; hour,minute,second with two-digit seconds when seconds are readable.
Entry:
12,09
